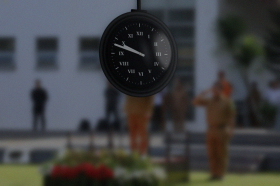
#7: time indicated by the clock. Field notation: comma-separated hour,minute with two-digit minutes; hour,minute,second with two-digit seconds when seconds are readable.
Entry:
9,48
